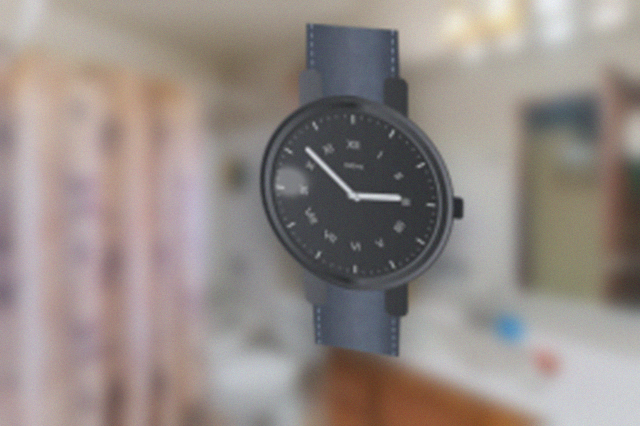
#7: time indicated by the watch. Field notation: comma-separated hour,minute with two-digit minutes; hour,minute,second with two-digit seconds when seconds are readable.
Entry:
2,52
